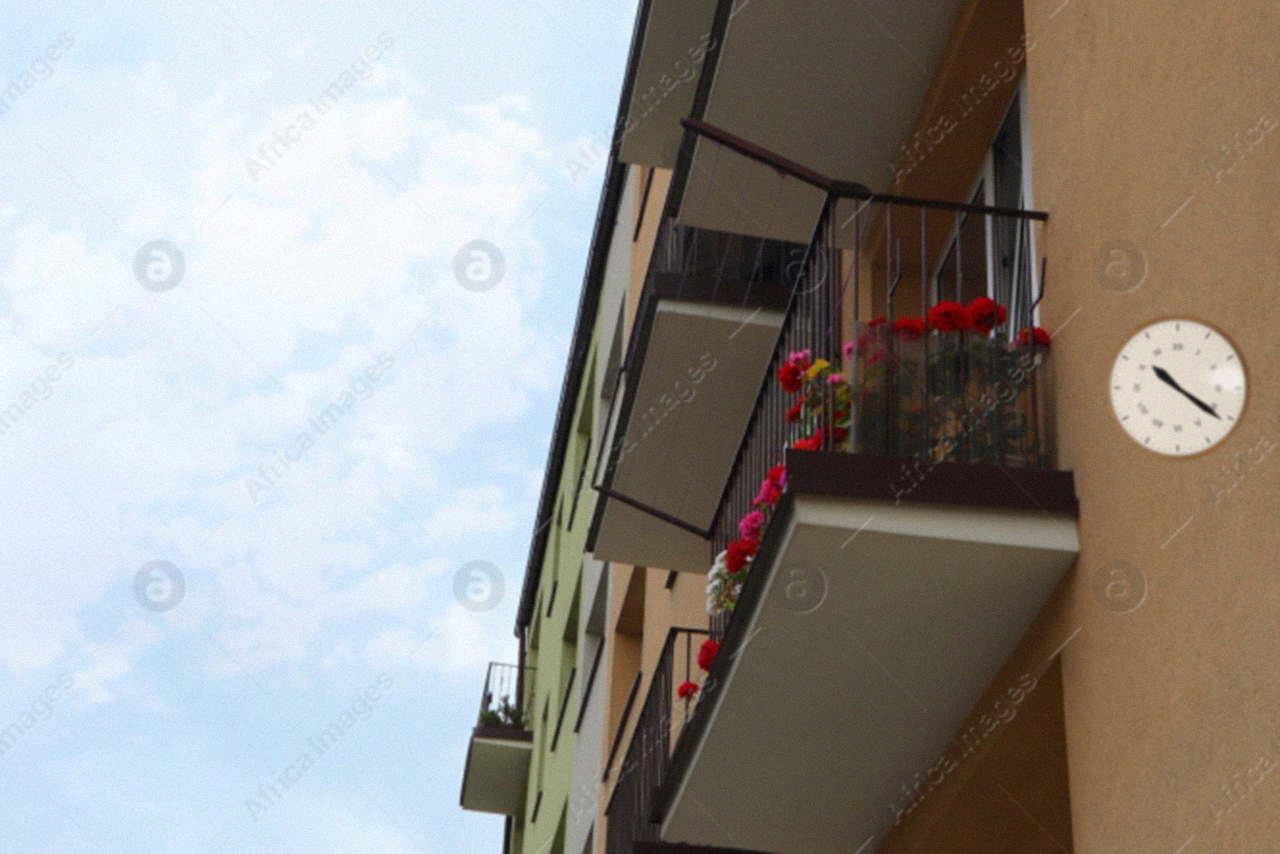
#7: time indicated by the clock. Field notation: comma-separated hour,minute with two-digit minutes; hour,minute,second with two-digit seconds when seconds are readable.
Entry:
10,21
